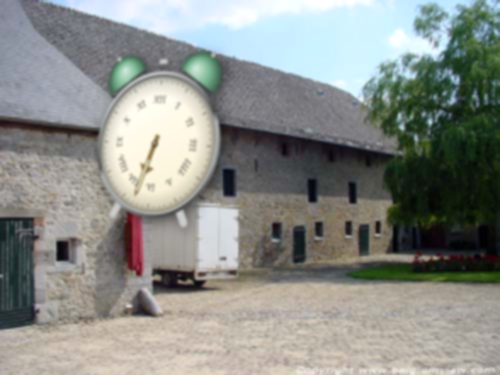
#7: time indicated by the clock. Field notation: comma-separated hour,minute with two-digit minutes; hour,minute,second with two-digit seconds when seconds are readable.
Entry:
6,33
